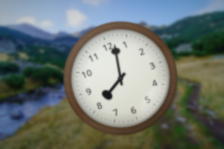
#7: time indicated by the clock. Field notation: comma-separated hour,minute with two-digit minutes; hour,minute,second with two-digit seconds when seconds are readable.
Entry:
8,02
